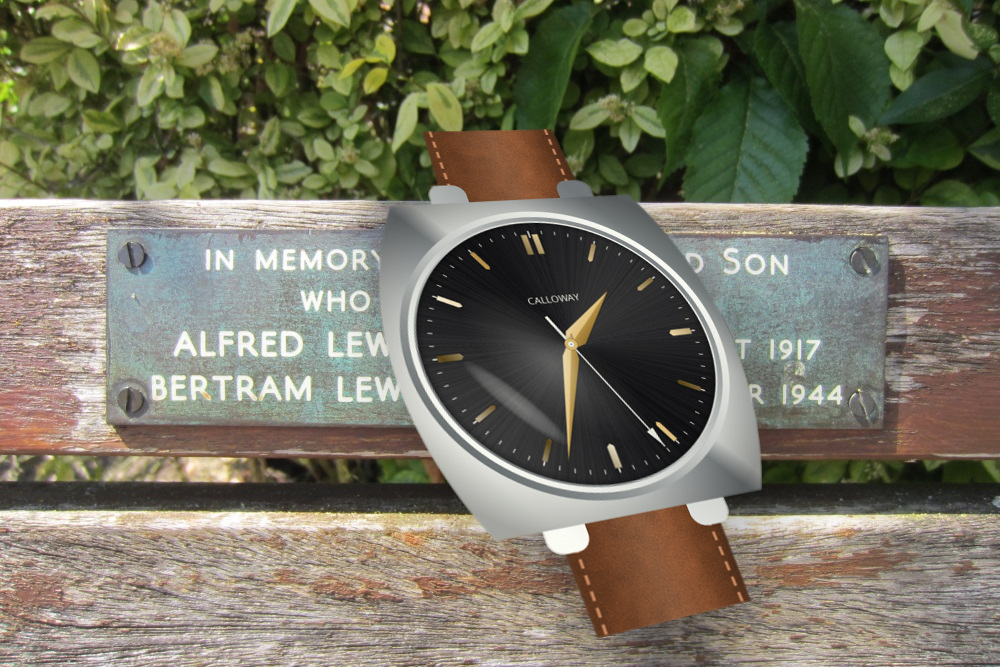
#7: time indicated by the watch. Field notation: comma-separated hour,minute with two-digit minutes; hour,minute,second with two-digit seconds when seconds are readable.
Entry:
1,33,26
